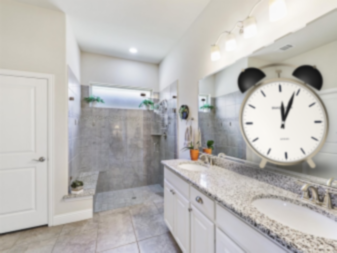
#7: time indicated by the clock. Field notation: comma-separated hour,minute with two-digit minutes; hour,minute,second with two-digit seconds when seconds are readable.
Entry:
12,04
